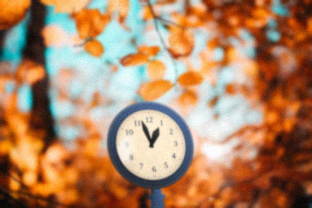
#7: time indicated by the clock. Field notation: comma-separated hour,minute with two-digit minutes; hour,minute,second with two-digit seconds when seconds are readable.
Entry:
12,57
